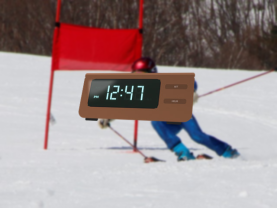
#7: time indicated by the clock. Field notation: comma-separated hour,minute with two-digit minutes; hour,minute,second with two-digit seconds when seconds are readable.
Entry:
12,47
